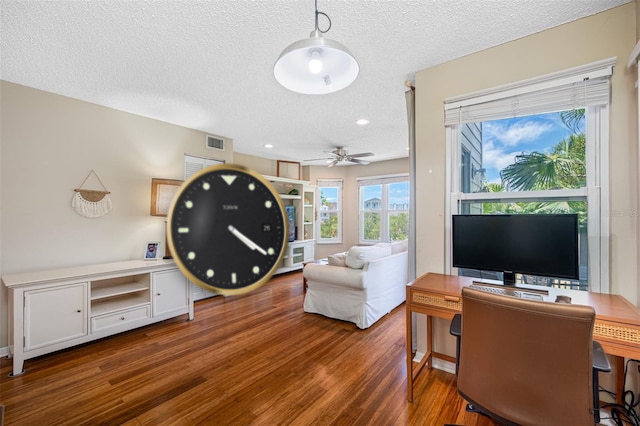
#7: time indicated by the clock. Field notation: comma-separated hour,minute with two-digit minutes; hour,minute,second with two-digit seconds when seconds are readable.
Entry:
4,21
